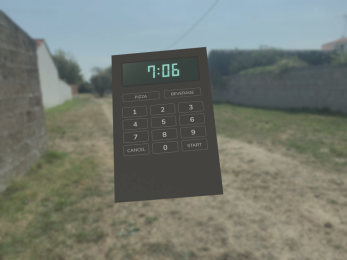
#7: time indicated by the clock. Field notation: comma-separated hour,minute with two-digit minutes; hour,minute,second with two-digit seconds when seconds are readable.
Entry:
7,06
